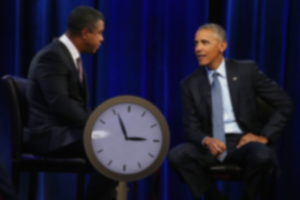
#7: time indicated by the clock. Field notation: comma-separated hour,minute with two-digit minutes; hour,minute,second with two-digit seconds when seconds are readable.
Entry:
2,56
